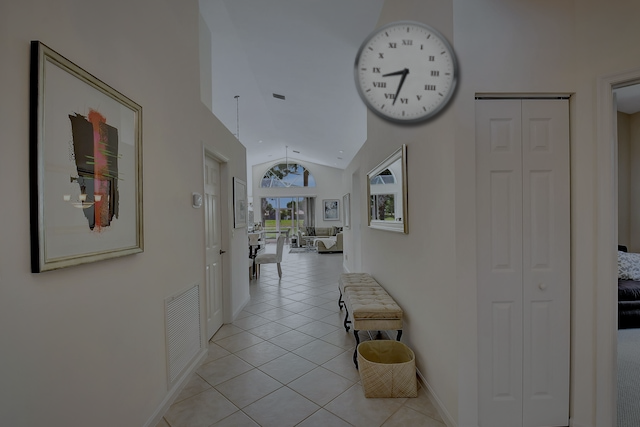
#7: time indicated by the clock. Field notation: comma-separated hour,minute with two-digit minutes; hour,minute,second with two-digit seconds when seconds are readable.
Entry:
8,33
